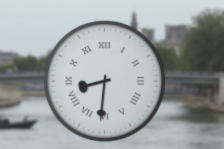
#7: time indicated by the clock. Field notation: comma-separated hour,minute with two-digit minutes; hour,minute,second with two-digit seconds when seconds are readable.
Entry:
8,31
